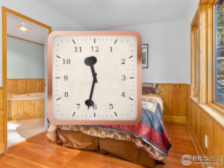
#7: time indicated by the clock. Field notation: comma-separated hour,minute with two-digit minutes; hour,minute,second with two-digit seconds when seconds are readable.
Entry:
11,32
